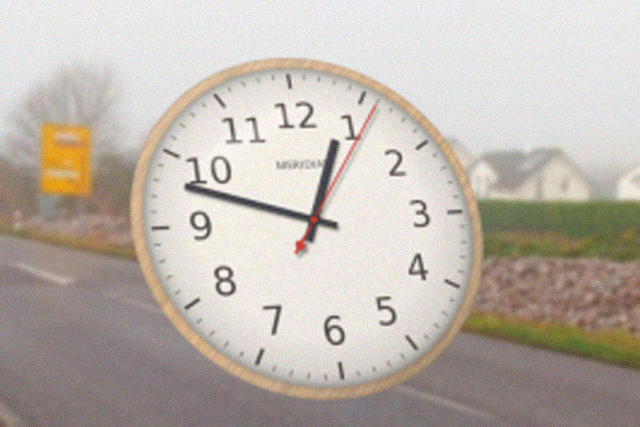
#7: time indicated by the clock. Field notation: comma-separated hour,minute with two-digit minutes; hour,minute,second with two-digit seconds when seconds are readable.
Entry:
12,48,06
